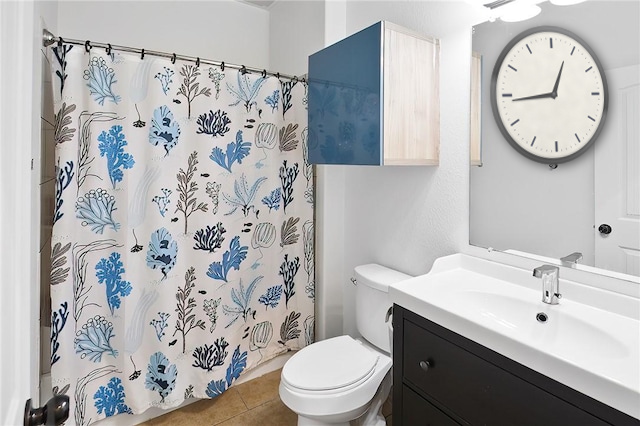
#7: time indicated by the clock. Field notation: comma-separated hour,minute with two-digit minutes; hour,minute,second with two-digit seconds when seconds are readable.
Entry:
12,44
